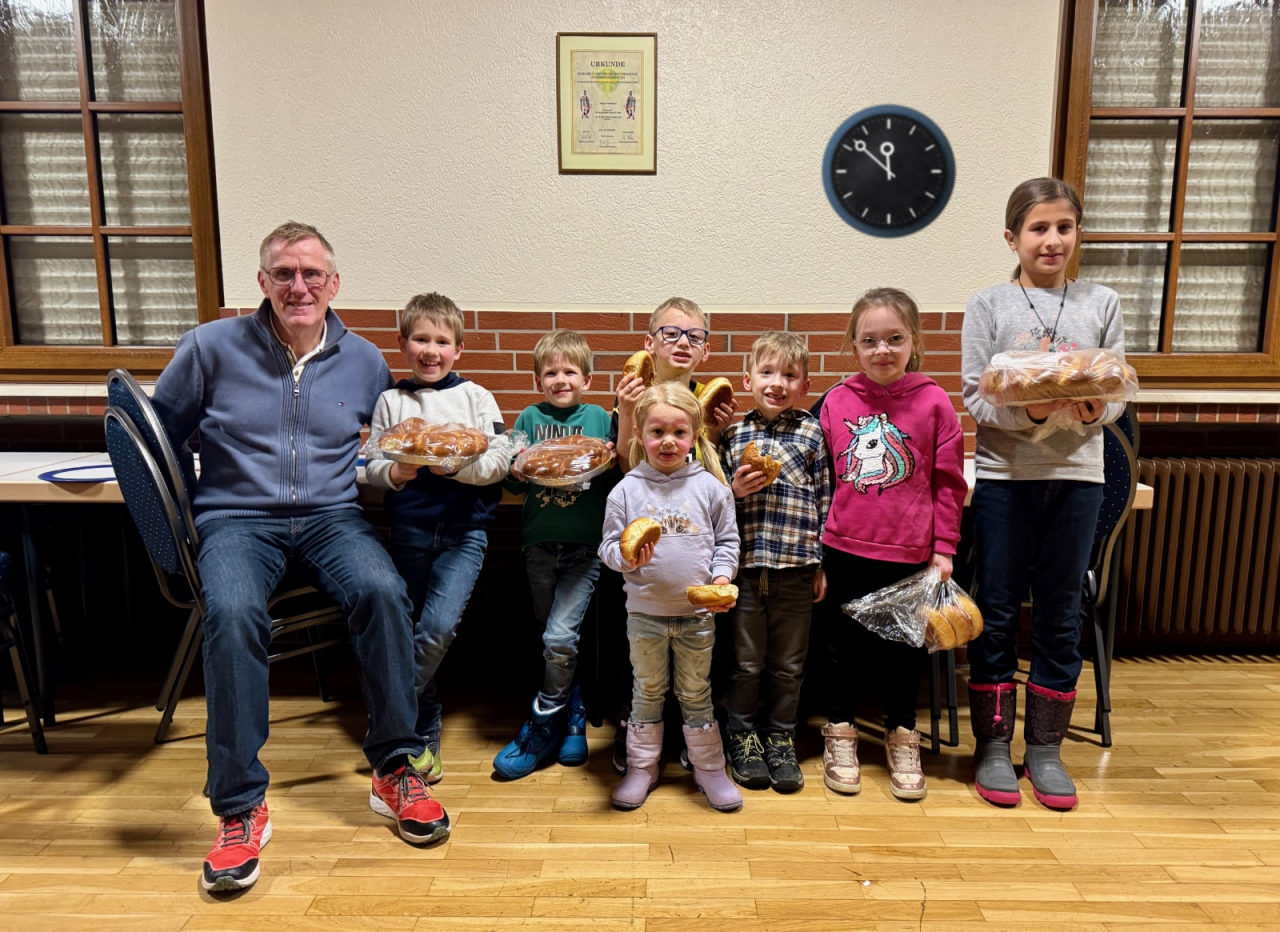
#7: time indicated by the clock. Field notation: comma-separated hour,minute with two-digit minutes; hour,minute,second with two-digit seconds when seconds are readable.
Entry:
11,52
